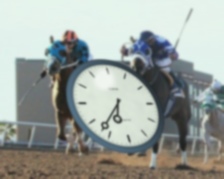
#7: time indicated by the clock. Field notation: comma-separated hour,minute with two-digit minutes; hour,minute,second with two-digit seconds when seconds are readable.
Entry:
6,37
